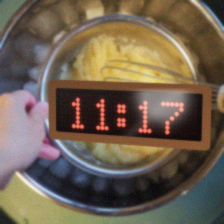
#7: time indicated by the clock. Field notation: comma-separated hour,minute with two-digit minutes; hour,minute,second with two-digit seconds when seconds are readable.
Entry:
11,17
